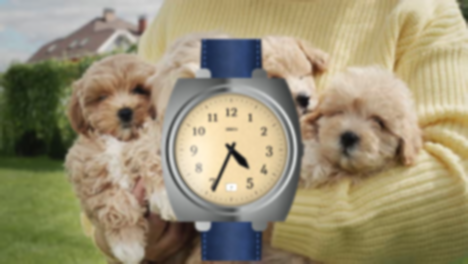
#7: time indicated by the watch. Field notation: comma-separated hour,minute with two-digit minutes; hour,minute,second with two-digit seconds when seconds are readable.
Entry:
4,34
